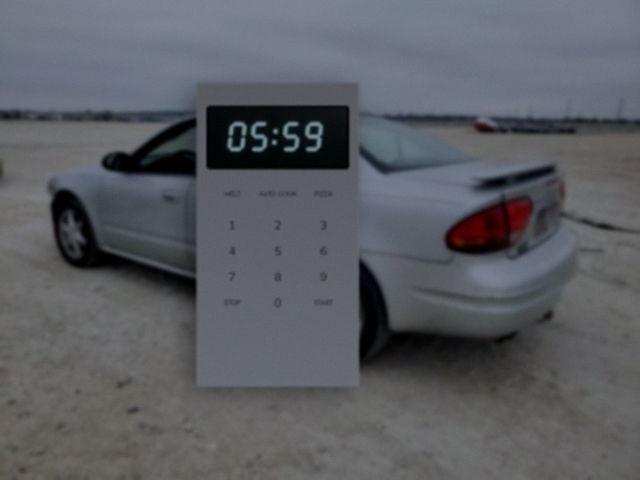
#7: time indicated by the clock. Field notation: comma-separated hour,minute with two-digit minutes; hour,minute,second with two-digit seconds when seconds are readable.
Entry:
5,59
